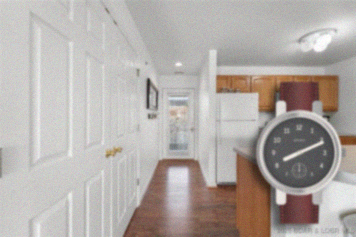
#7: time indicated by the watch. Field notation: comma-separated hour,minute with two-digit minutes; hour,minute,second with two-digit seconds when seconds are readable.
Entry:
8,11
